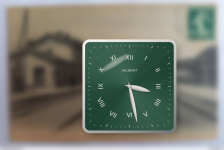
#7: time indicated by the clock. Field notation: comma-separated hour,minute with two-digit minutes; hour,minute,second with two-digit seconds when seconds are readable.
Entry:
3,28
